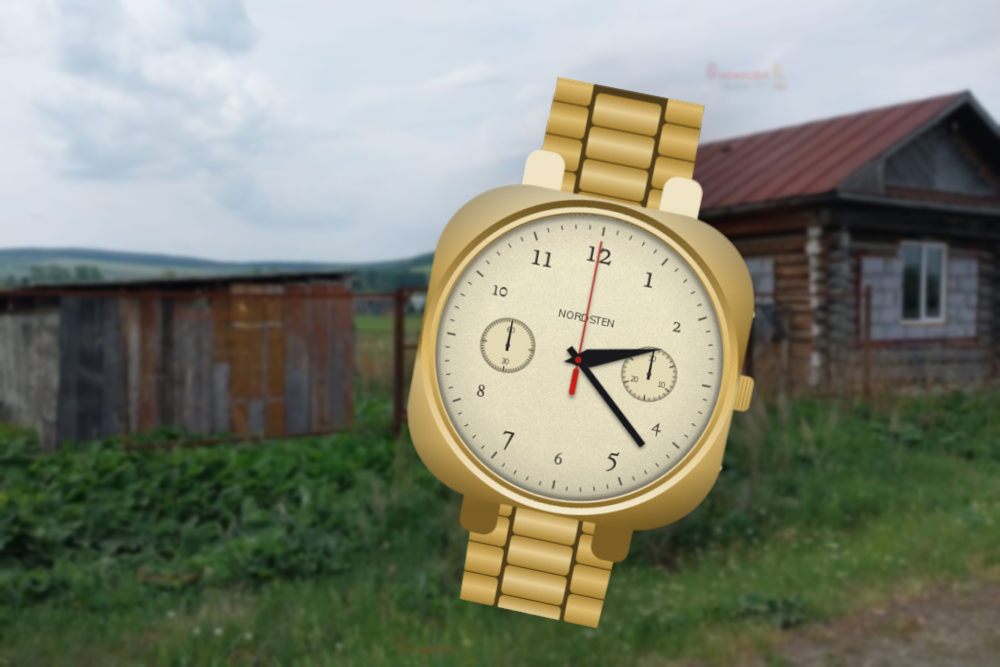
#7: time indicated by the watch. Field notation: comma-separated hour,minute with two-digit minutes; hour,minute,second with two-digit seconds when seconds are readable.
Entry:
2,22
